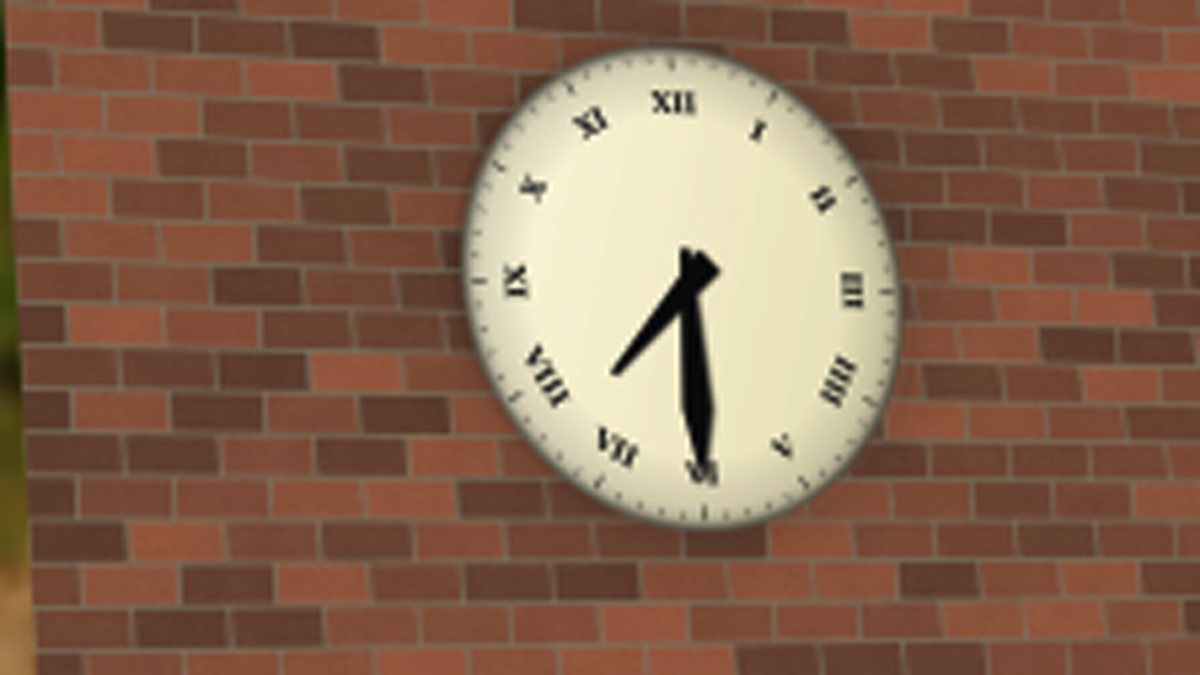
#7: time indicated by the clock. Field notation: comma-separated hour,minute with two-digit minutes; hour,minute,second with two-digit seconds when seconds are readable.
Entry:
7,30
